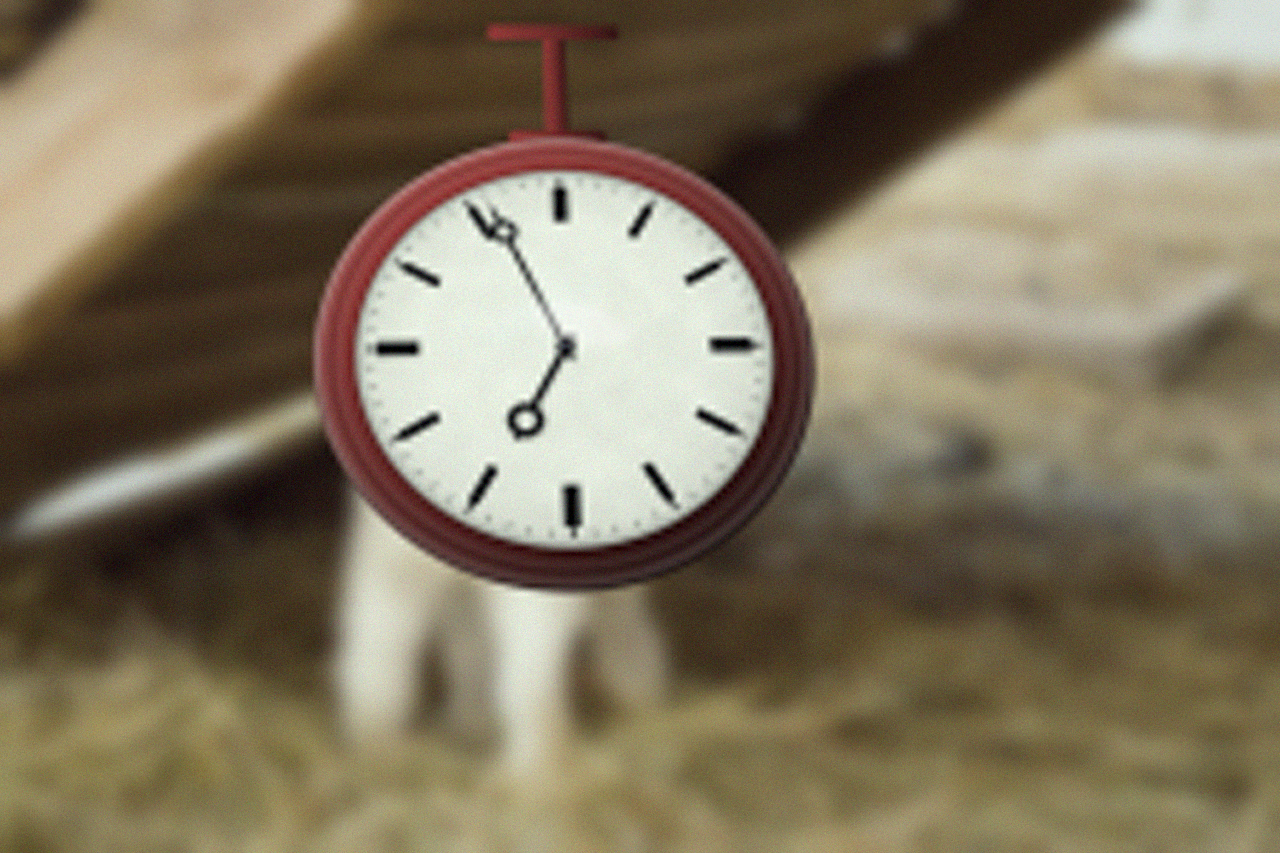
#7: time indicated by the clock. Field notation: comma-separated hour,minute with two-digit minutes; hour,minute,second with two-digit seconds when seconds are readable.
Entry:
6,56
